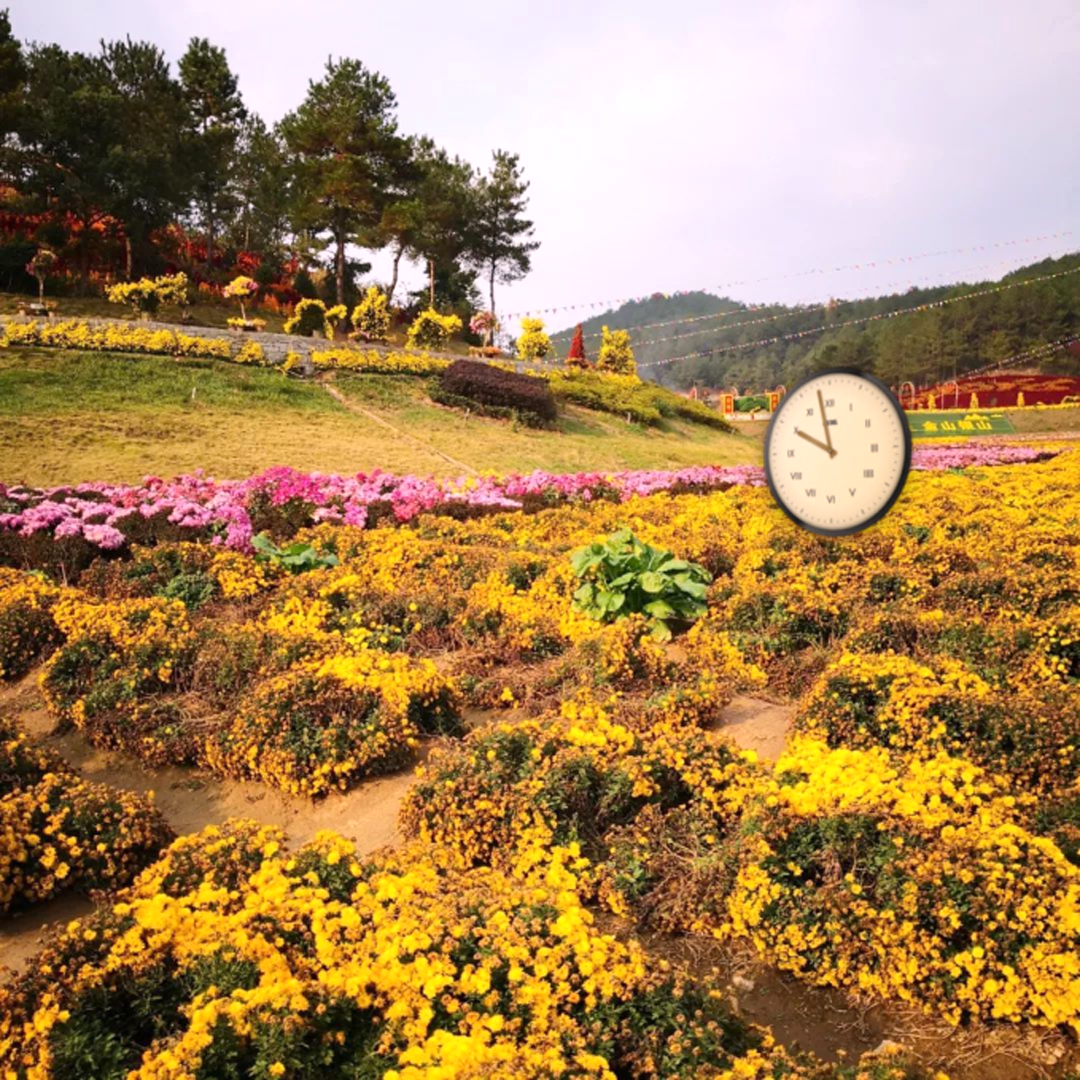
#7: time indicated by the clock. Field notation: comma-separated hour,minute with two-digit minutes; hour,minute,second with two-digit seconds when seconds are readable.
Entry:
9,58
